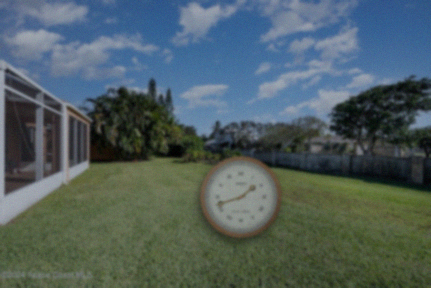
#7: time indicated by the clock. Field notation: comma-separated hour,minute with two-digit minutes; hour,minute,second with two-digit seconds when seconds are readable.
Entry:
1,42
